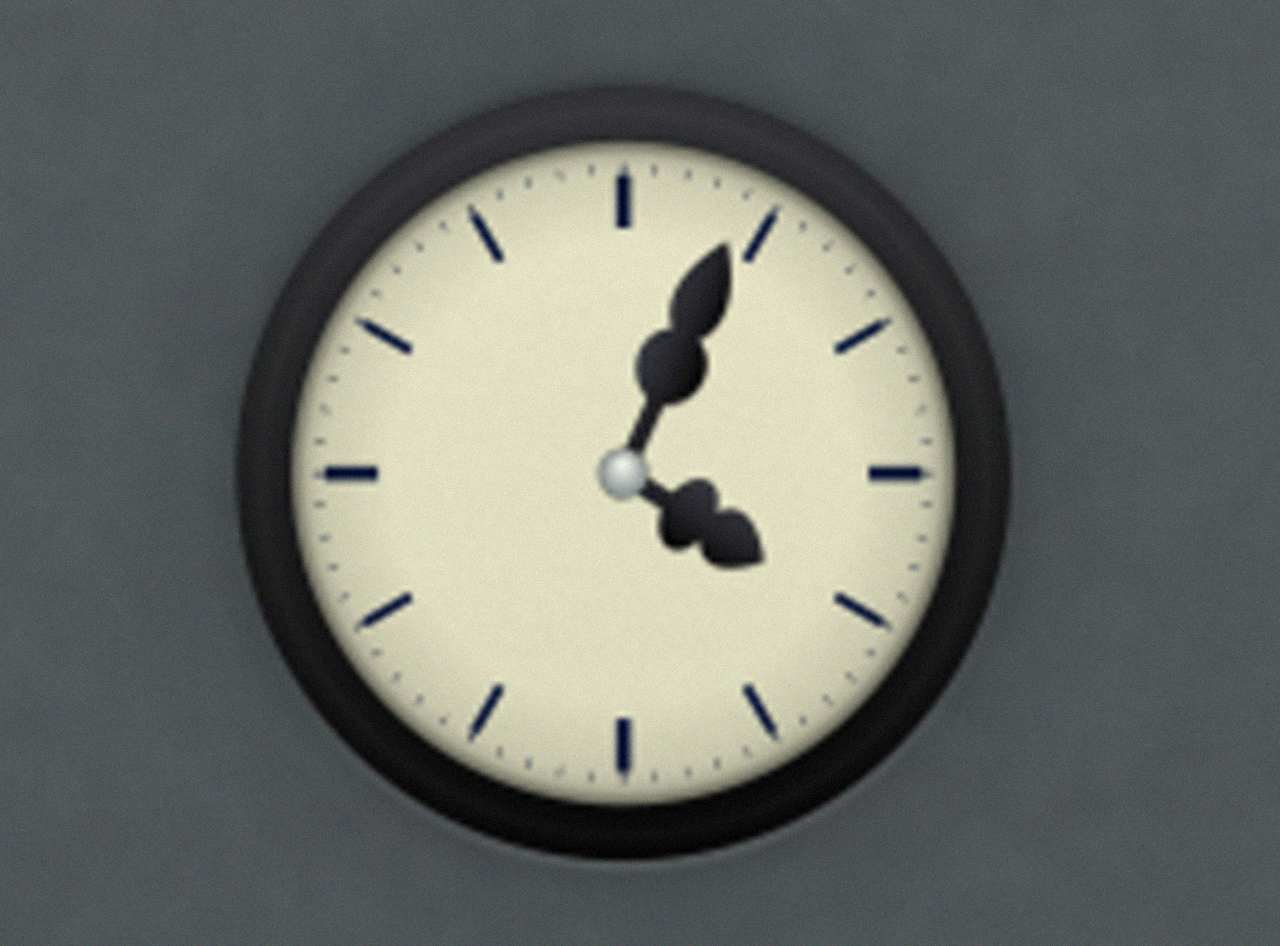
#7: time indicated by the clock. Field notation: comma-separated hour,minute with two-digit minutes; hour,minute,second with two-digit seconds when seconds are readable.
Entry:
4,04
